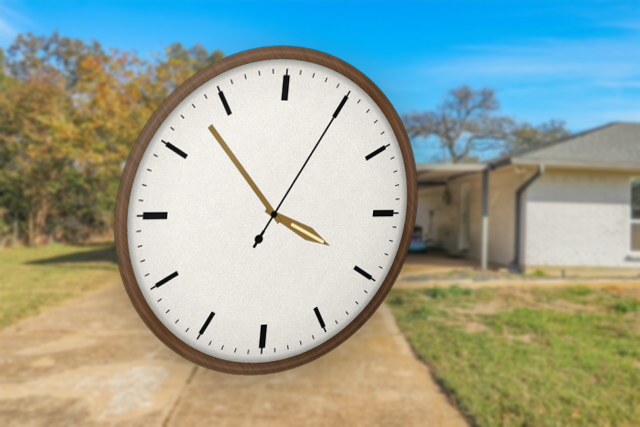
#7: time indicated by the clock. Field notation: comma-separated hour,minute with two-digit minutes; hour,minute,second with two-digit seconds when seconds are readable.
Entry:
3,53,05
